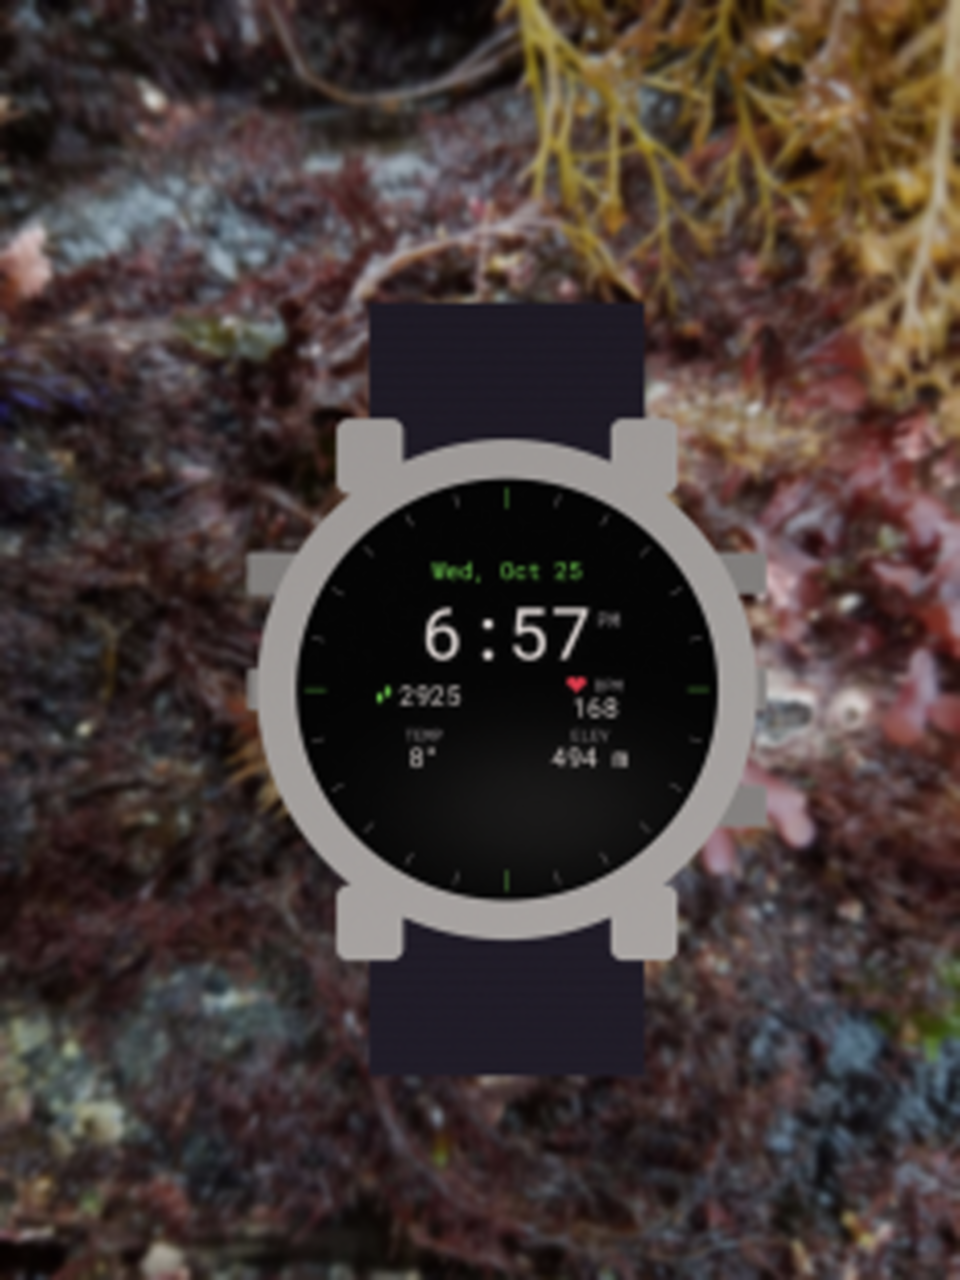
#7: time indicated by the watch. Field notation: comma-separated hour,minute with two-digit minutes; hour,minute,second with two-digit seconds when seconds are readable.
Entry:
6,57
